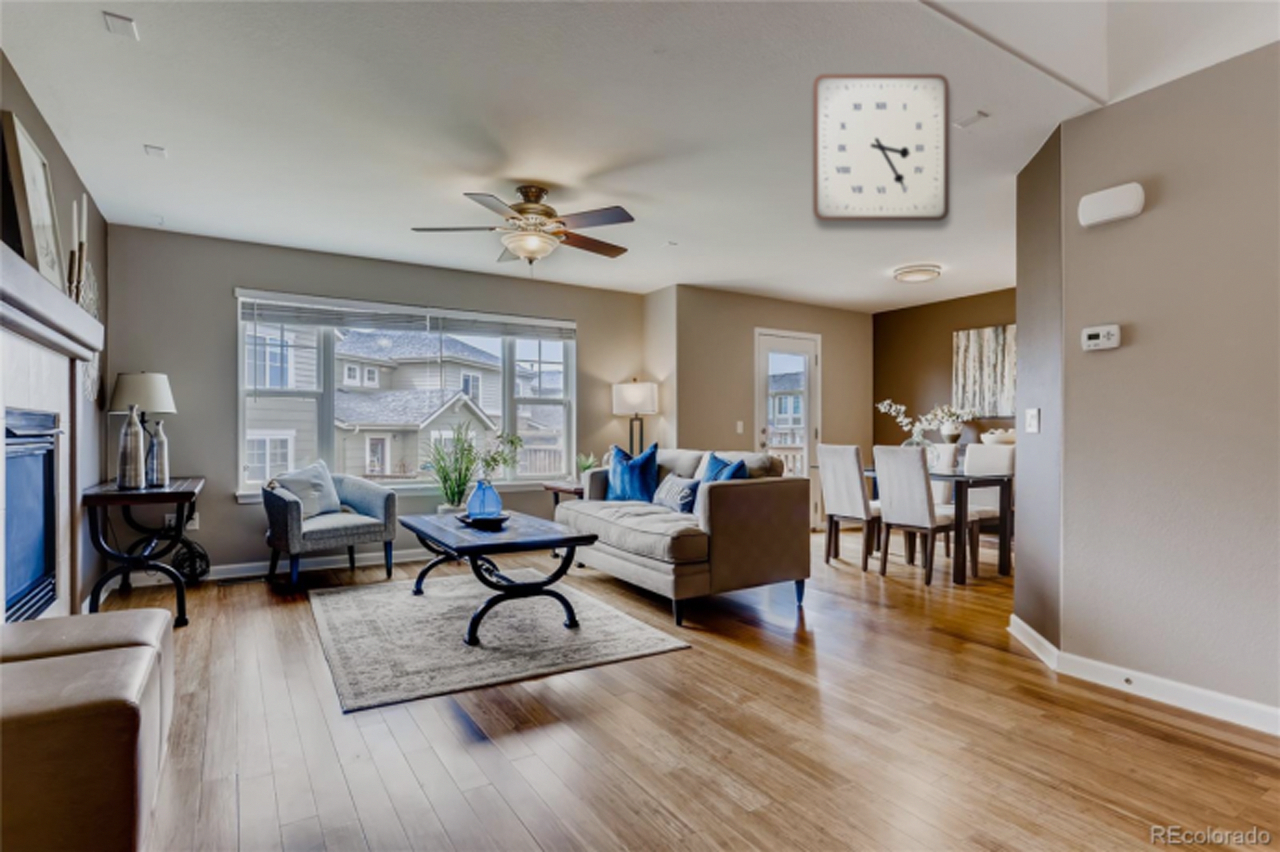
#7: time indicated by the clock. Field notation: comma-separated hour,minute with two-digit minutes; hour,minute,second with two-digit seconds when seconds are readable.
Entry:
3,25
